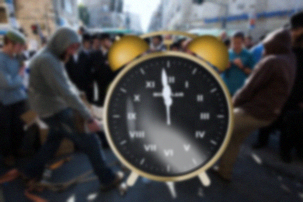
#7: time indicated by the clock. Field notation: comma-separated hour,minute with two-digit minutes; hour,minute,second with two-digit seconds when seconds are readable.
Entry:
11,59
